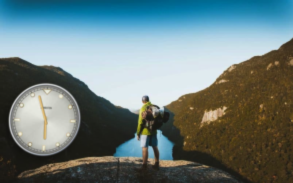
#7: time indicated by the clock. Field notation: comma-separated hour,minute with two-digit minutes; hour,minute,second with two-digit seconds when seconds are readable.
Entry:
5,57
